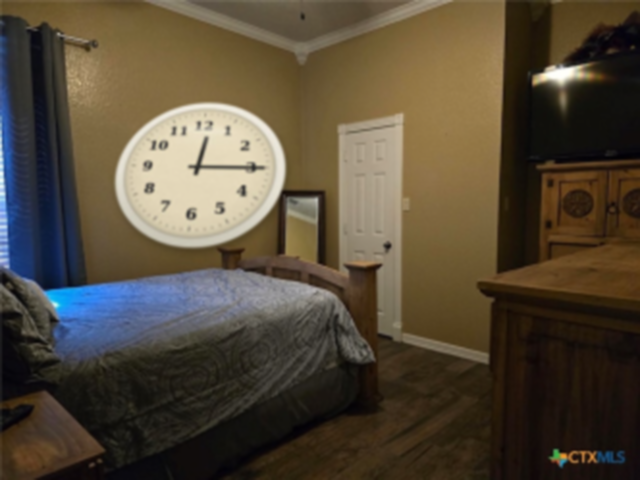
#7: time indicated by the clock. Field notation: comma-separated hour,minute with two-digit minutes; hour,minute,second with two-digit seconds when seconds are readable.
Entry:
12,15
